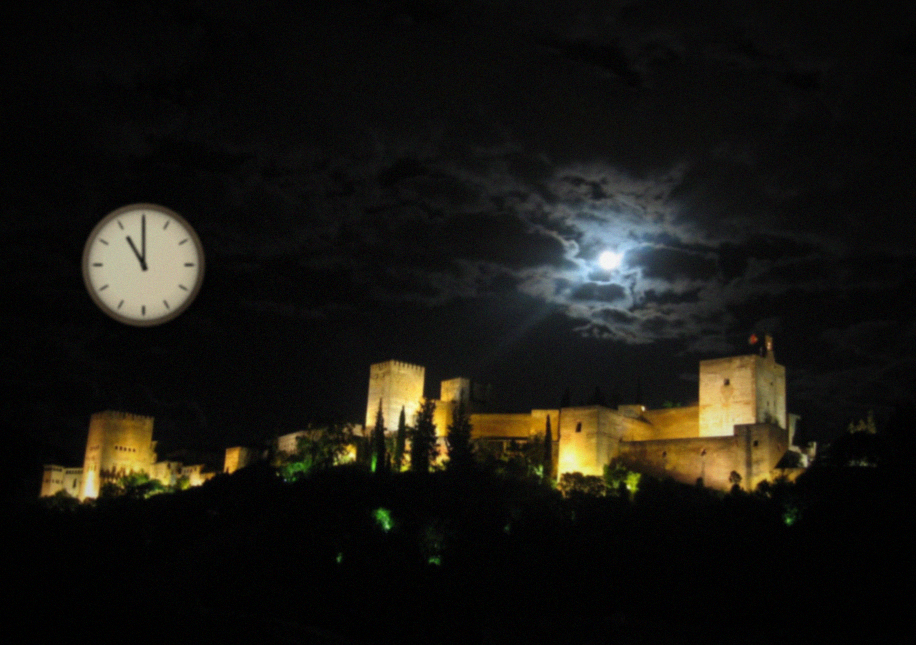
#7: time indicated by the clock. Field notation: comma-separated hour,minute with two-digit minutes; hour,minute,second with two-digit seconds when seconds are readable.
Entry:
11,00
